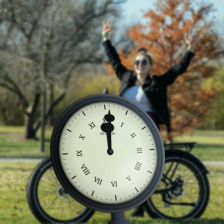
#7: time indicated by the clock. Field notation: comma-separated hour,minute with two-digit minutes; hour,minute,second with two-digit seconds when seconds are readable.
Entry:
12,01
